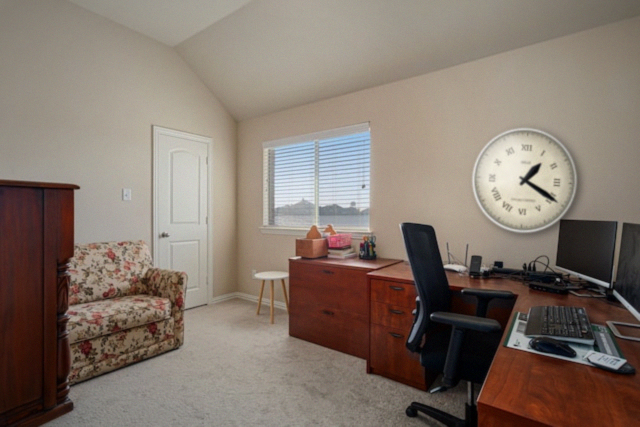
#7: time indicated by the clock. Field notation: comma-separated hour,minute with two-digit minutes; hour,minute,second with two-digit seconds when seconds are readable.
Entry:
1,20
